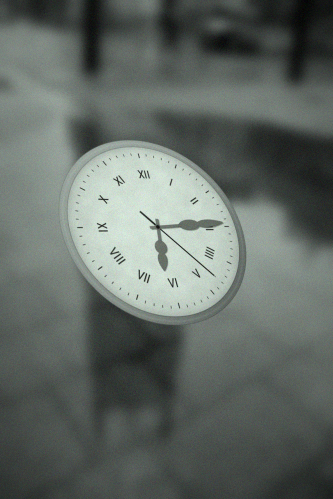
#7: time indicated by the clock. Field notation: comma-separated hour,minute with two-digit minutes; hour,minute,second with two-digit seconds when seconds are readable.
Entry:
6,14,23
